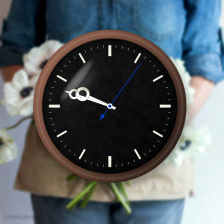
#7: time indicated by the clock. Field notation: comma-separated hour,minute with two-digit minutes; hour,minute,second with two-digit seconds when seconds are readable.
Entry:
9,48,06
